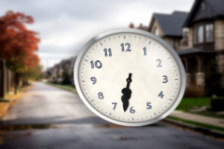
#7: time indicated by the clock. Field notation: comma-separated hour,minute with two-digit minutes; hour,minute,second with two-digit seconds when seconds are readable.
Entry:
6,32
